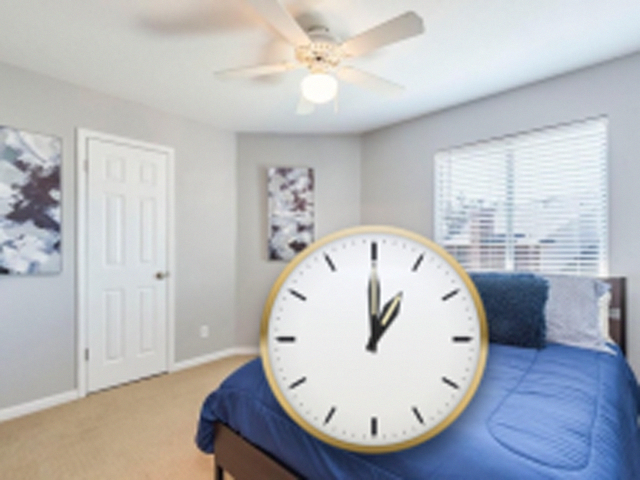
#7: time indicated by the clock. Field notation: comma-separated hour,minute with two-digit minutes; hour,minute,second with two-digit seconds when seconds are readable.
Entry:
1,00
